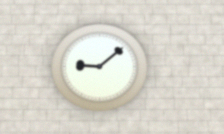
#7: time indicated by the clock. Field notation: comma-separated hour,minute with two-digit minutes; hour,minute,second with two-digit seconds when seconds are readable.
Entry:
9,08
